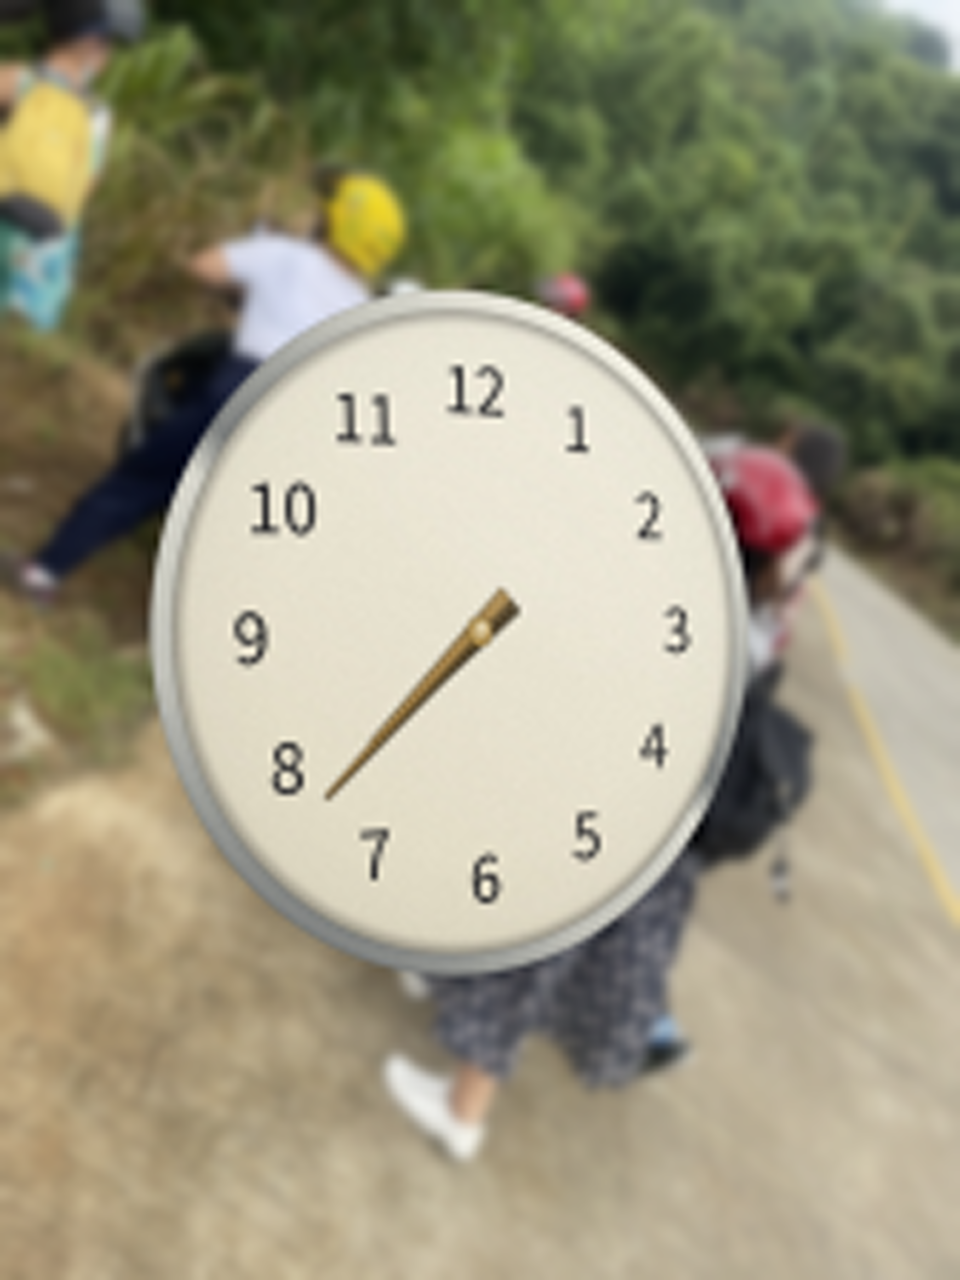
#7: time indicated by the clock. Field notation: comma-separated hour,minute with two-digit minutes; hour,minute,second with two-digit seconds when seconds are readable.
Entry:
7,38
